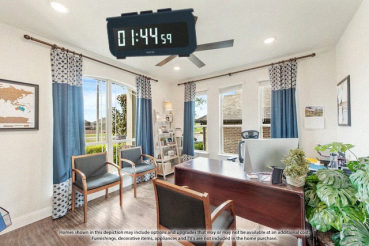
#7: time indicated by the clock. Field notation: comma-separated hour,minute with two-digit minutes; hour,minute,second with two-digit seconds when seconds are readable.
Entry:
1,44,59
